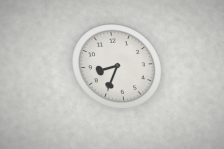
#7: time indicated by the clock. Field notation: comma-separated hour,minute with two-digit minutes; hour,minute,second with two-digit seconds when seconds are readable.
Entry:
8,35
